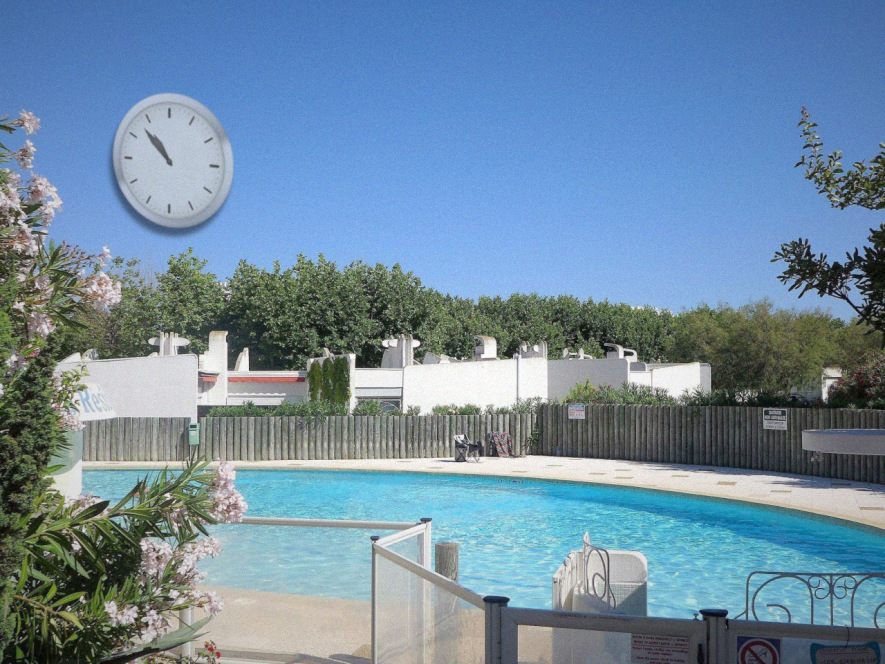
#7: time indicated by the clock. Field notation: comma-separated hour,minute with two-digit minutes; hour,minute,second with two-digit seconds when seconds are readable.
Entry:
10,53
